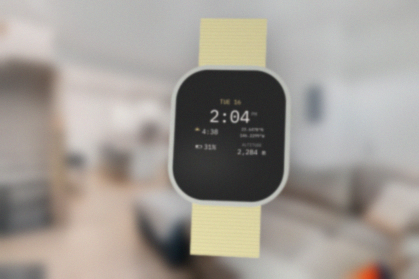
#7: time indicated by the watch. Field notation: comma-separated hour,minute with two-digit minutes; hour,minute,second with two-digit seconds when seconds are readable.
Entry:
2,04
